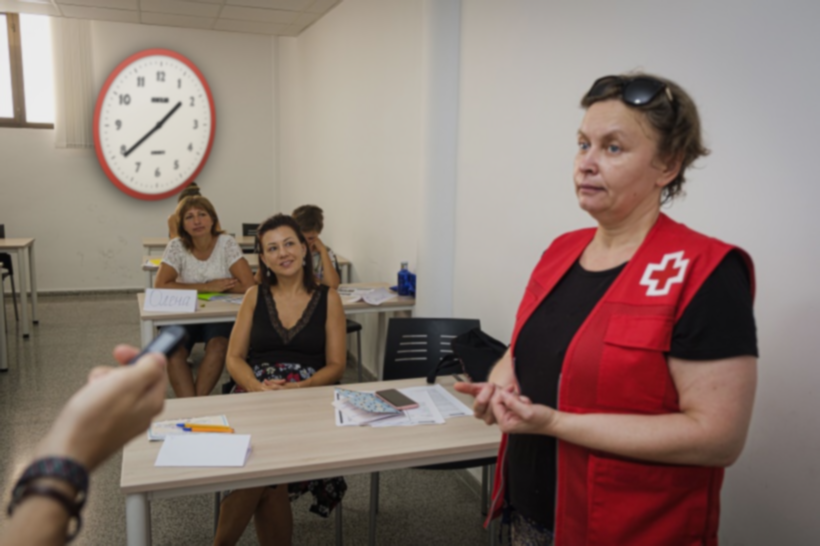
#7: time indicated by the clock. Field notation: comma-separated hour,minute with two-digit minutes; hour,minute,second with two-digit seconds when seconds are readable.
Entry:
1,39
